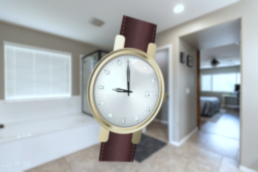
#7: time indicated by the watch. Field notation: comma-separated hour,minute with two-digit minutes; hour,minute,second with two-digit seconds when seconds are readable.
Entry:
8,58
